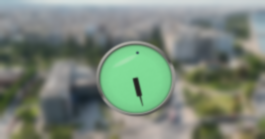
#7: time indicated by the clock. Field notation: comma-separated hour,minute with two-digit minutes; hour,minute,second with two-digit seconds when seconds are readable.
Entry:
5,27
